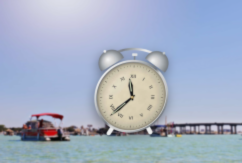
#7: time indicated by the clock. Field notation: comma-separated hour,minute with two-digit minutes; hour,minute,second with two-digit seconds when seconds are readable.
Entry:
11,38
